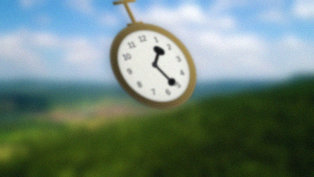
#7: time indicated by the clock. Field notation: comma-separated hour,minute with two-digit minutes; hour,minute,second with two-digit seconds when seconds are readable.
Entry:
1,26
